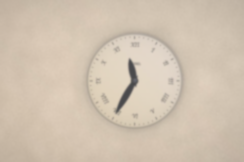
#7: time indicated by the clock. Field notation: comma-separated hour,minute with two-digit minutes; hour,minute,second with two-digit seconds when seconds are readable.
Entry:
11,35
